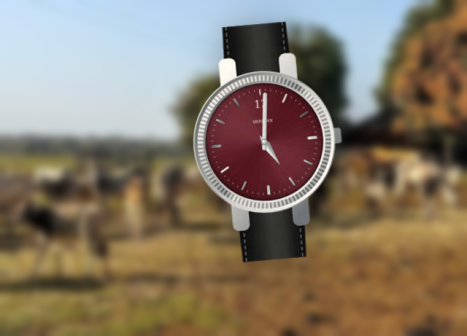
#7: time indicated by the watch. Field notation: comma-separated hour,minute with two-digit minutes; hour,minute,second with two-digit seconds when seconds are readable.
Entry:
5,01
